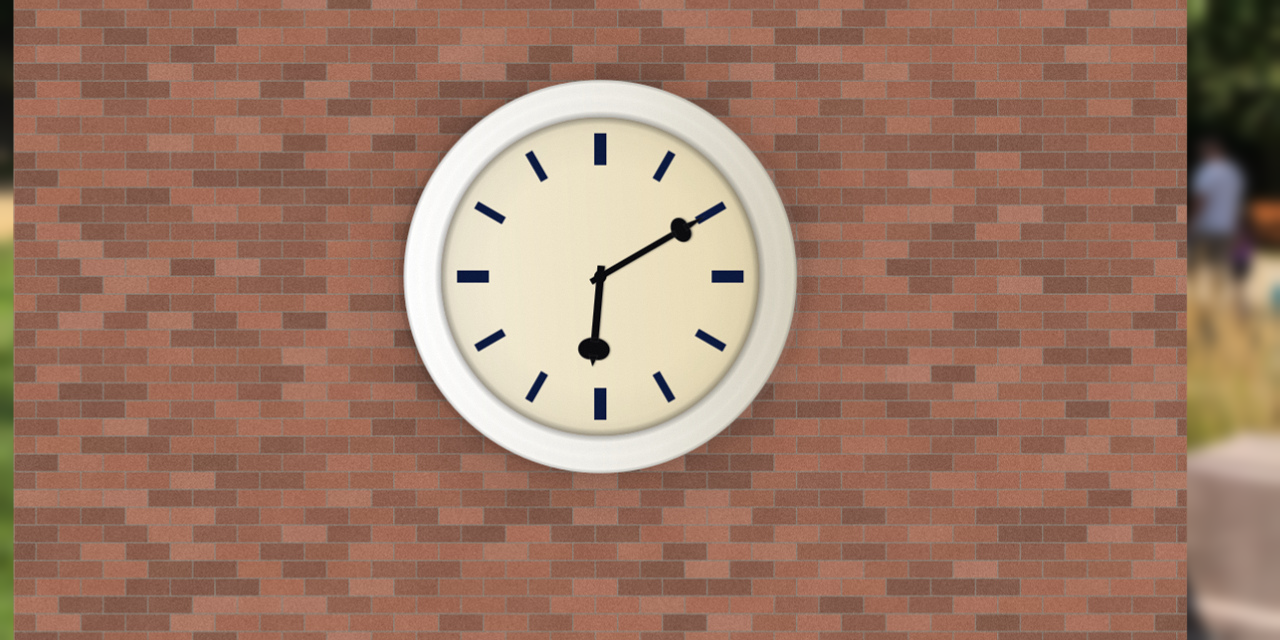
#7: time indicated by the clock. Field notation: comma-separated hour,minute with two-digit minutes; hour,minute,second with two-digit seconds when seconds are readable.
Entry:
6,10
